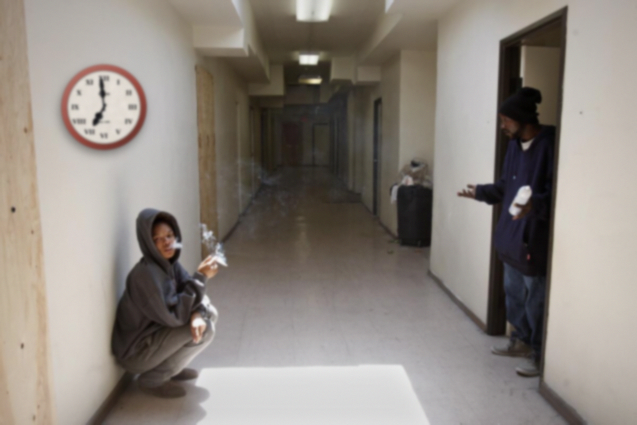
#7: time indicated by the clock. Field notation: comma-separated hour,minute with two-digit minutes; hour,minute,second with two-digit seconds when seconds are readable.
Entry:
6,59
